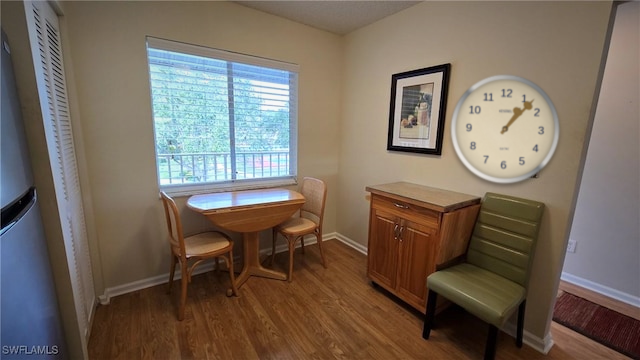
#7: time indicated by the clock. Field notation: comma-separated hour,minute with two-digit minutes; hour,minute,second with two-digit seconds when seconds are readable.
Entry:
1,07
